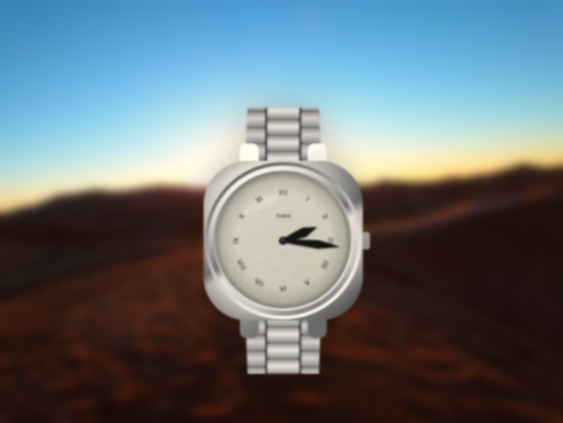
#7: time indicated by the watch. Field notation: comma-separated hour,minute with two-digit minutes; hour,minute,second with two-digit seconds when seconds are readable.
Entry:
2,16
